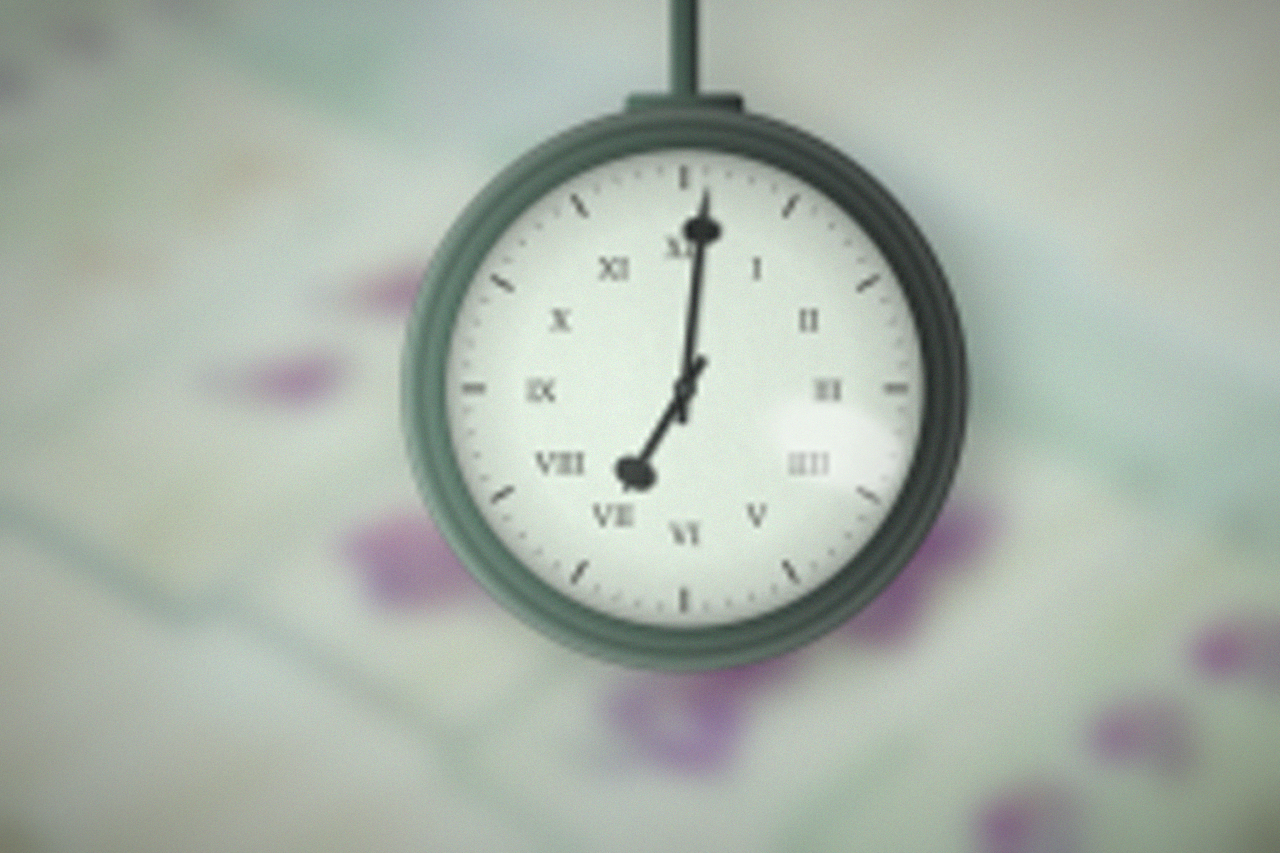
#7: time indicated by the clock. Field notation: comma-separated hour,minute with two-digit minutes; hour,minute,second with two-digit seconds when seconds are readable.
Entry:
7,01
